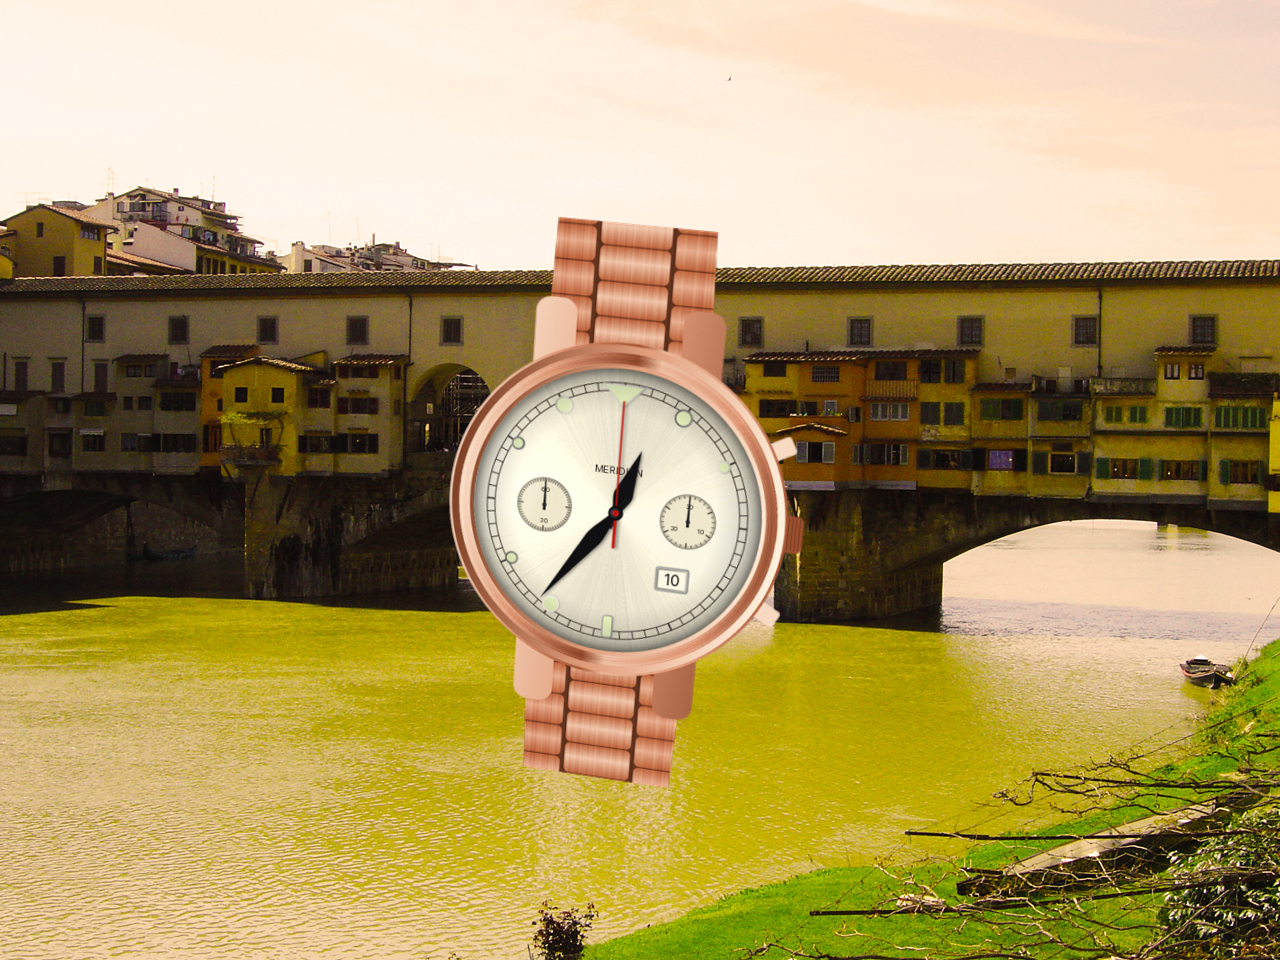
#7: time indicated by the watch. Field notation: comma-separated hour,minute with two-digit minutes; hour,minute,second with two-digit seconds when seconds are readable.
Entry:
12,36
